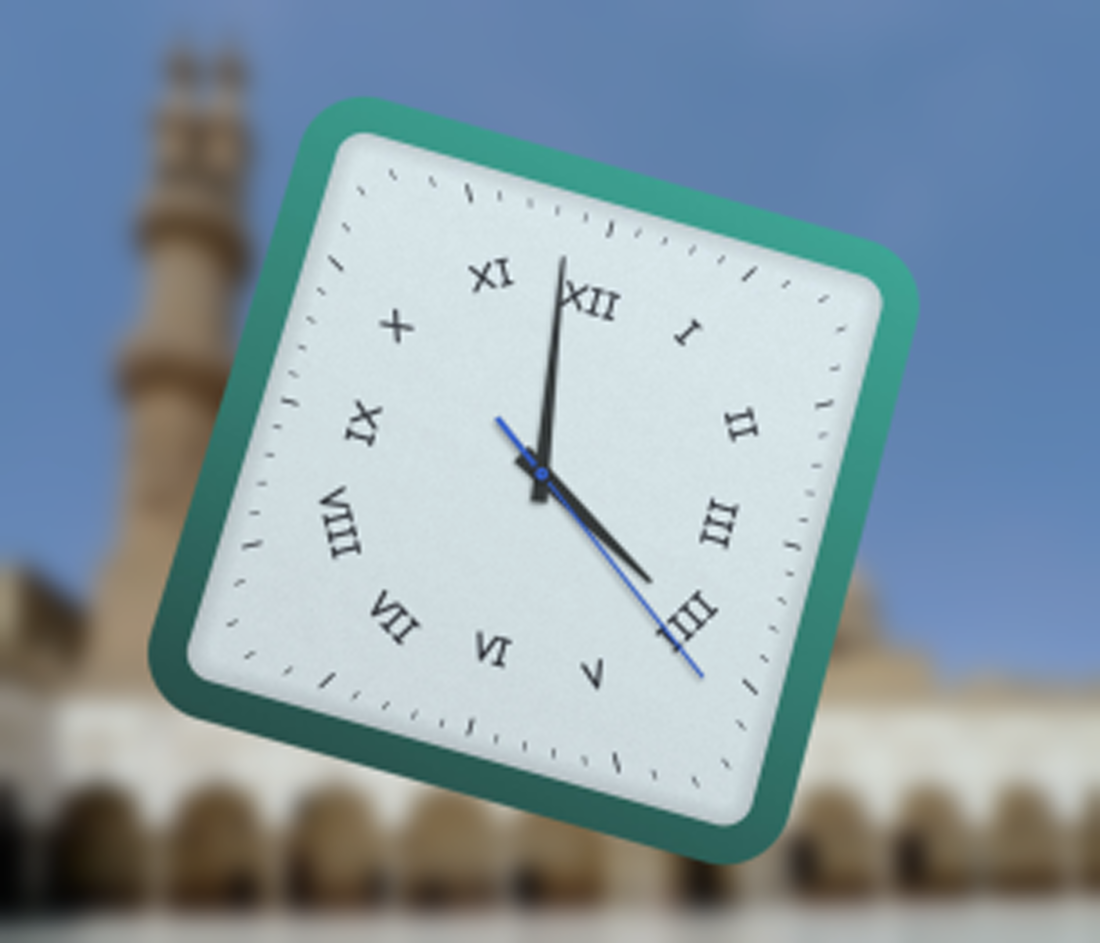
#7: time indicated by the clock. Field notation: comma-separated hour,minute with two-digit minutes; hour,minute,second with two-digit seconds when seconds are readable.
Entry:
3,58,21
